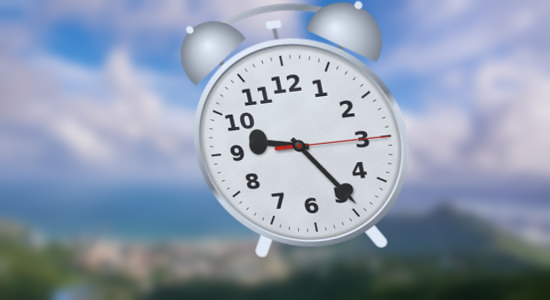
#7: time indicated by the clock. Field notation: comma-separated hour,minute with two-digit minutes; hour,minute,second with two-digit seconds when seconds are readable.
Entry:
9,24,15
